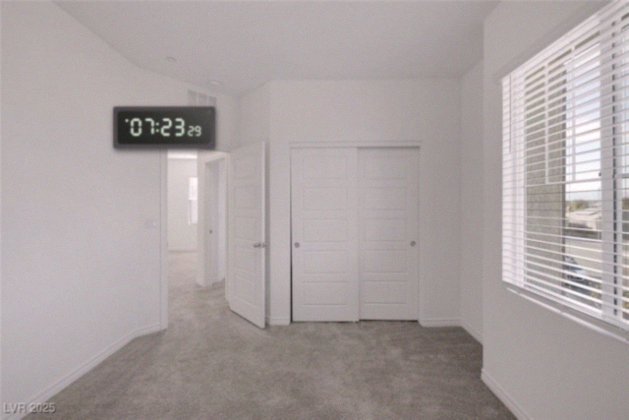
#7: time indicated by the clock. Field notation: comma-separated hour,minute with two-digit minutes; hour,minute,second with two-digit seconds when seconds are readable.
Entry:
7,23
